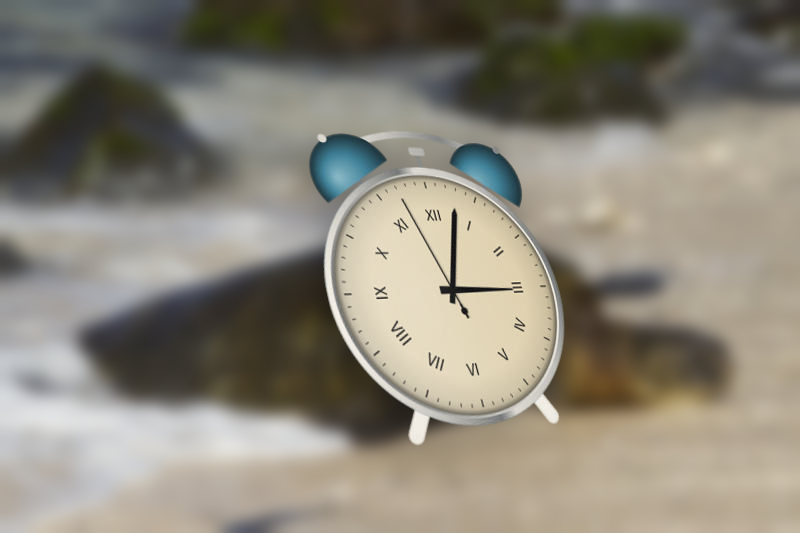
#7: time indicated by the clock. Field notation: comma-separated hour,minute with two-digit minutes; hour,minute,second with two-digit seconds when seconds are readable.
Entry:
3,02,57
